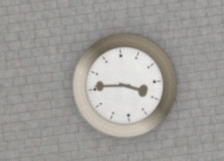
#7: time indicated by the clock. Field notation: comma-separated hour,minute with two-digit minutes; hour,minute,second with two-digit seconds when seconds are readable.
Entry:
3,46
